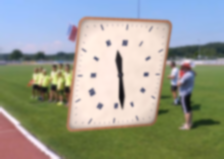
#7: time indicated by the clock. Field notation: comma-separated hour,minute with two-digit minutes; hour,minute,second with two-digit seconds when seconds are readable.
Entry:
11,28
